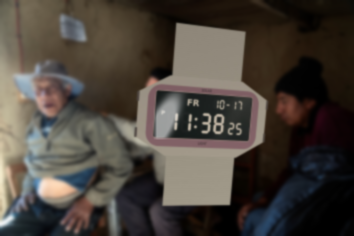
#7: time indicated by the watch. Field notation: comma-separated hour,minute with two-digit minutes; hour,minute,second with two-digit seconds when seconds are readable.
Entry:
11,38,25
